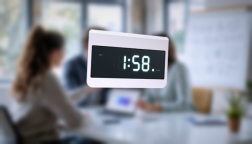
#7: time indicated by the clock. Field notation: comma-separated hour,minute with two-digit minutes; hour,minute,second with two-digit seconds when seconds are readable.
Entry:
1,58
